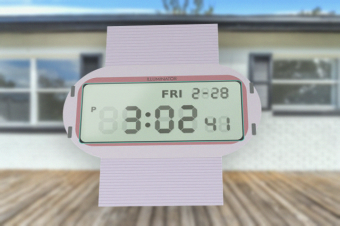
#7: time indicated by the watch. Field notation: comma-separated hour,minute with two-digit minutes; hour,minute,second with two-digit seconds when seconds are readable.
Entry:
3,02,41
